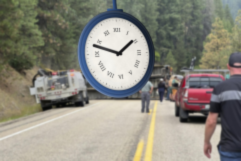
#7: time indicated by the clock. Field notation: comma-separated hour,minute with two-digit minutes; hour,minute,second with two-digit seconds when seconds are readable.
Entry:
1,48
